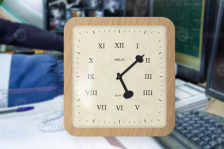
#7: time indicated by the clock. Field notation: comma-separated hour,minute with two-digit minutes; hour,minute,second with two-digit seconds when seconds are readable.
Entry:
5,08
